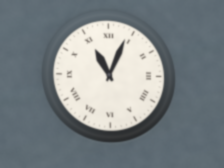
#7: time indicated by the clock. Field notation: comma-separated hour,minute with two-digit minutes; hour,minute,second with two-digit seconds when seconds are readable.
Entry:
11,04
